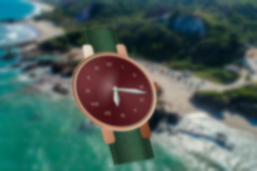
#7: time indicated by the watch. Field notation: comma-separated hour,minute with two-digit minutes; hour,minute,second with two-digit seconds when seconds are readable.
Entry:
6,17
